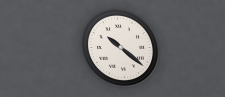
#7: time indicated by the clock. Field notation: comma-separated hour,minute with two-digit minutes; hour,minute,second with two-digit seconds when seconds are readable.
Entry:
10,22
